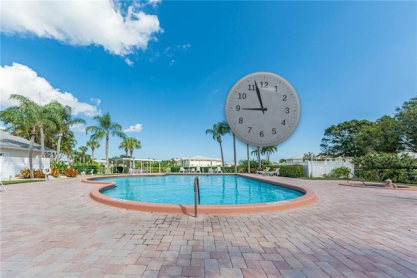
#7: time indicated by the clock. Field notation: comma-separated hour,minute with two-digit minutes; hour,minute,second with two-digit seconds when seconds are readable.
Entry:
8,57
